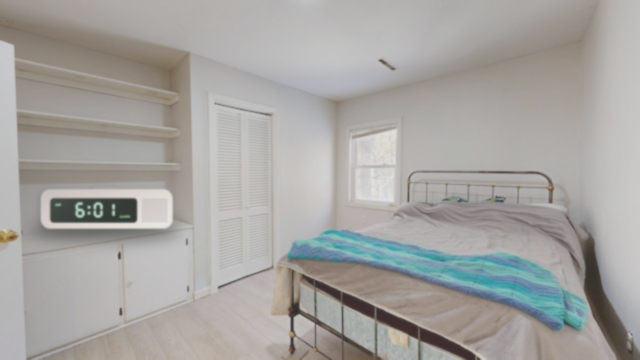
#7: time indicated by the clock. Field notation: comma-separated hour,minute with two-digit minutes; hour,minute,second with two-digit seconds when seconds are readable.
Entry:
6,01
